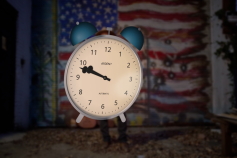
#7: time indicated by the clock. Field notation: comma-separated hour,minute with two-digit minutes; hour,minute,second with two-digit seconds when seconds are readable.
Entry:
9,48
